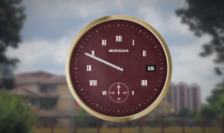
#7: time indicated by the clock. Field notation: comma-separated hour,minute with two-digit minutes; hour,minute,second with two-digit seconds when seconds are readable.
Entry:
9,49
